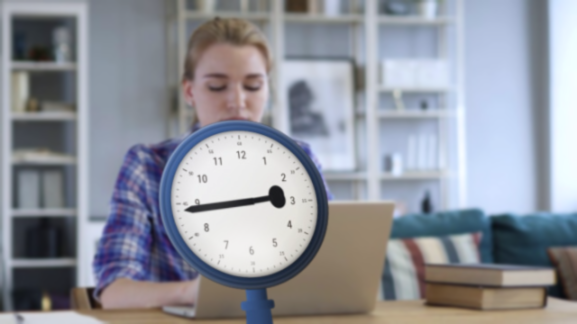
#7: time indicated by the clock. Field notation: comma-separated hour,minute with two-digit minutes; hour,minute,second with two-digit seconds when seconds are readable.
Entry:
2,44
